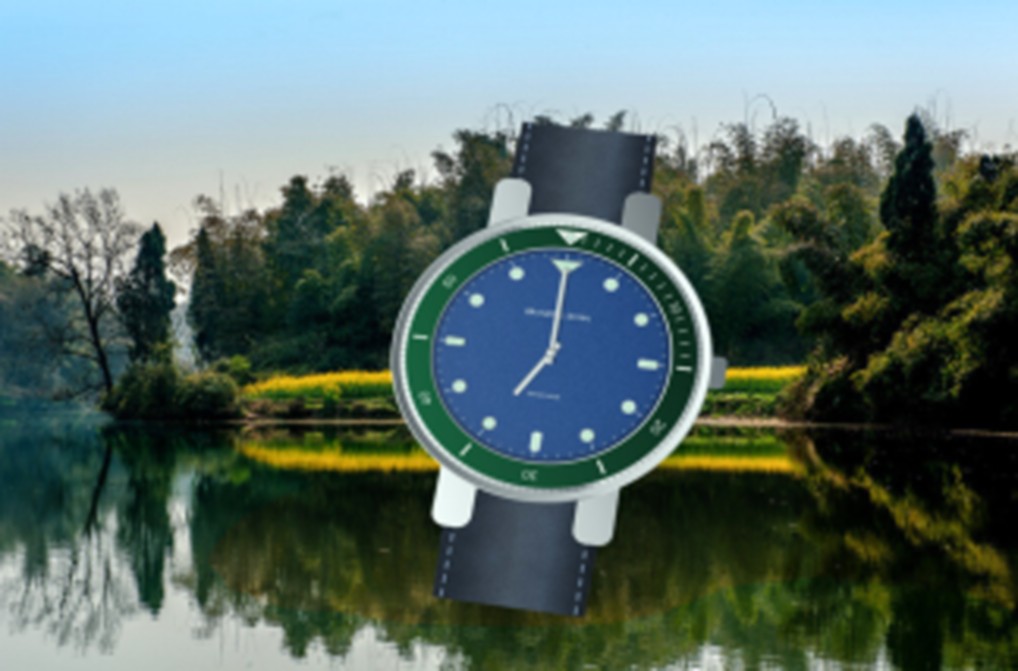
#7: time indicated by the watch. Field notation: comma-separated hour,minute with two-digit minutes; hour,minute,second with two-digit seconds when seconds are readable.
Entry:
7,00
